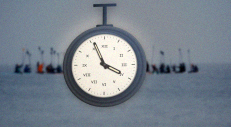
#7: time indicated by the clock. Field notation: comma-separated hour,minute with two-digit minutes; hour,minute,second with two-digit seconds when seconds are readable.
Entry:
3,56
